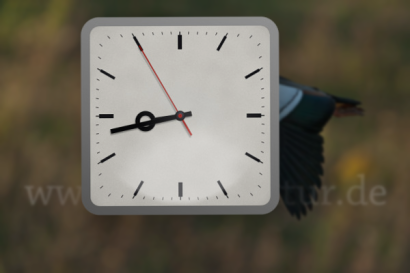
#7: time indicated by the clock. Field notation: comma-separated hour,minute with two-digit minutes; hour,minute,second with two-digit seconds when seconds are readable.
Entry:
8,42,55
